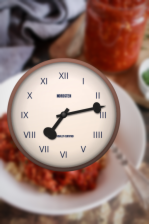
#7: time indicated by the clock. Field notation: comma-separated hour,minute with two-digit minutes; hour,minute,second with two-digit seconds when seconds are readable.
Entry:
7,13
